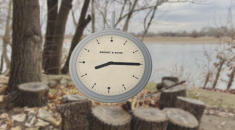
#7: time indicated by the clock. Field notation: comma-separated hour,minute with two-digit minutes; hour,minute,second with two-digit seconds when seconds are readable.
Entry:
8,15
